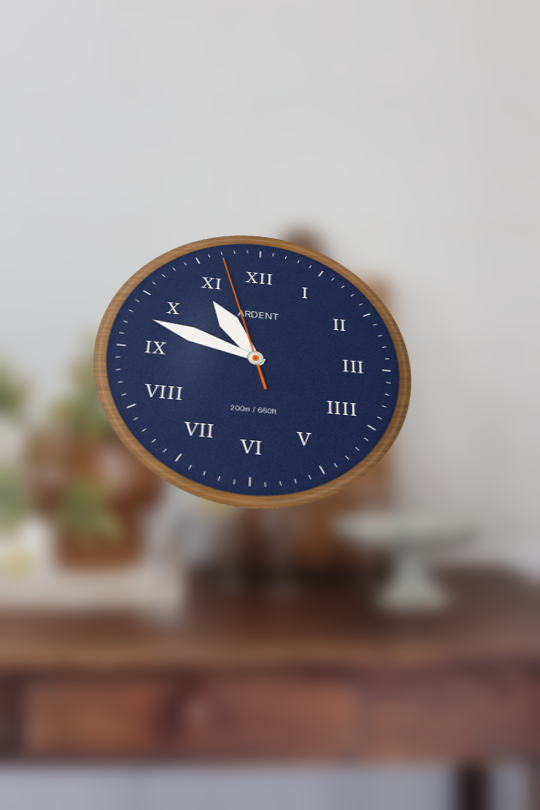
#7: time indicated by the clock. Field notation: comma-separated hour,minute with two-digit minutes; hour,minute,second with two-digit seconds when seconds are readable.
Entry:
10,47,57
